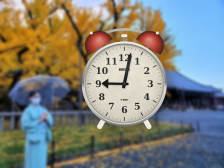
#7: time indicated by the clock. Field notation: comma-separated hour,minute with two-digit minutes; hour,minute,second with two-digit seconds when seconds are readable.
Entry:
9,02
